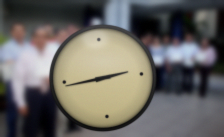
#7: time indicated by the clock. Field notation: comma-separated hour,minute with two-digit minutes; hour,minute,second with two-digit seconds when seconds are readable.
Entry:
2,44
